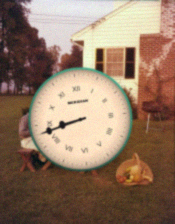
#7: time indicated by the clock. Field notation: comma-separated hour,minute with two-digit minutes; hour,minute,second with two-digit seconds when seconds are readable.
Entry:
8,43
